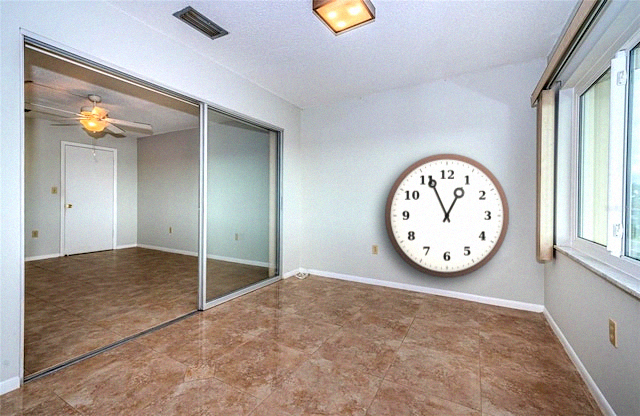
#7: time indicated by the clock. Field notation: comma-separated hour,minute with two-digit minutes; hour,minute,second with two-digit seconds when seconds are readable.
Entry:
12,56
